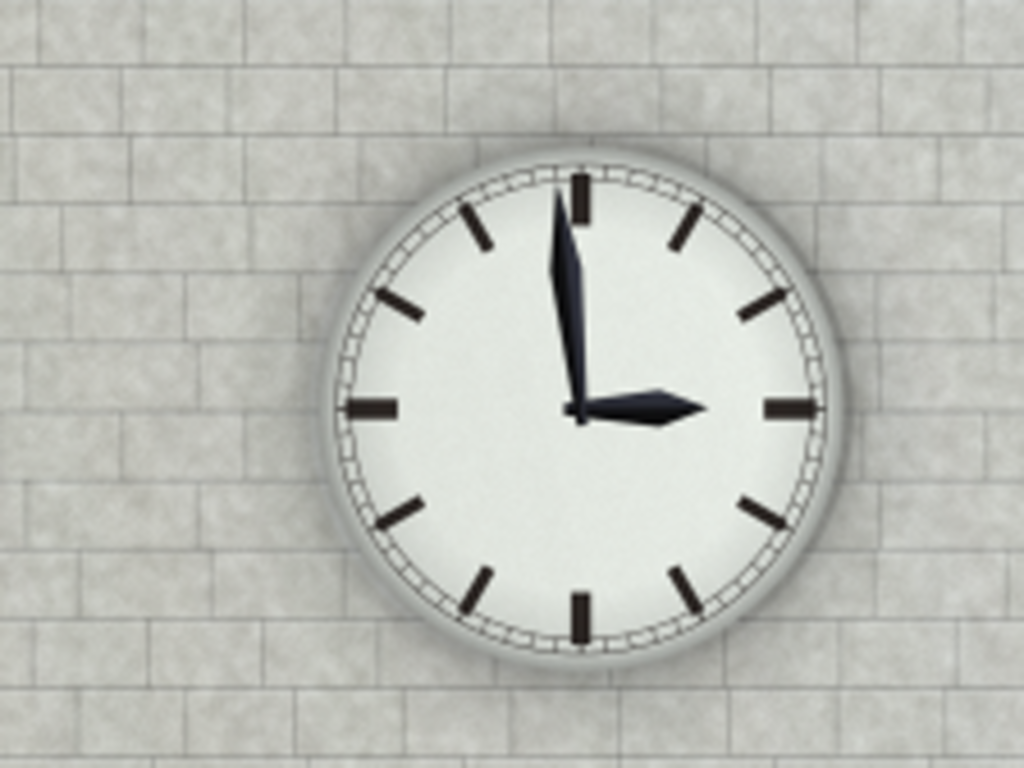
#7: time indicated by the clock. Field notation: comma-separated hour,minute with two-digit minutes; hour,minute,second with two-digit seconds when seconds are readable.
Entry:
2,59
